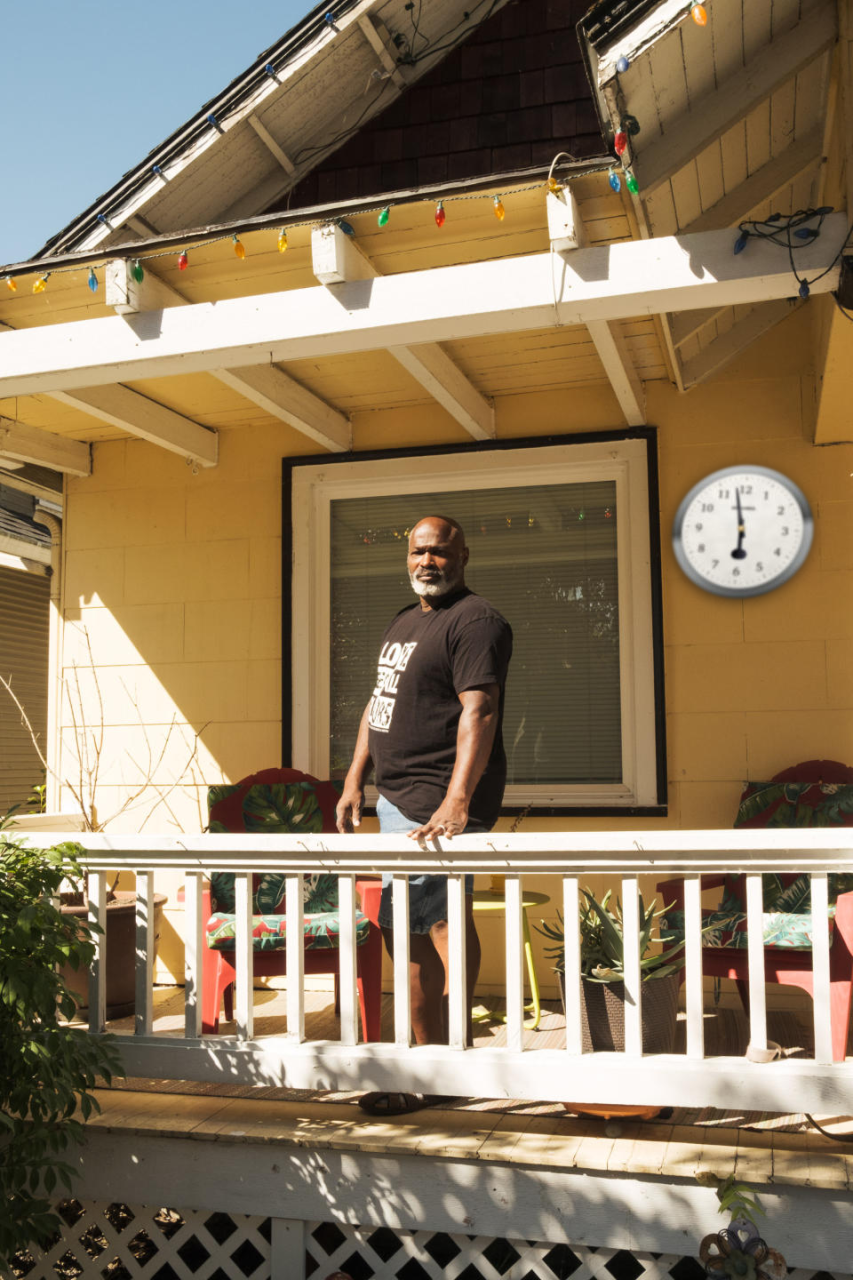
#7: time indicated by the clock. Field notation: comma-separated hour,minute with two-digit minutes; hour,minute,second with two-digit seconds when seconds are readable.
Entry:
5,58
